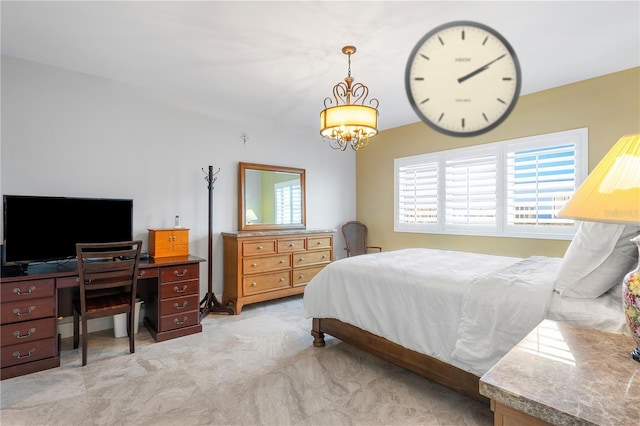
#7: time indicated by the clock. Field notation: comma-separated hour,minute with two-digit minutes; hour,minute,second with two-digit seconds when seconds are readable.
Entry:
2,10
